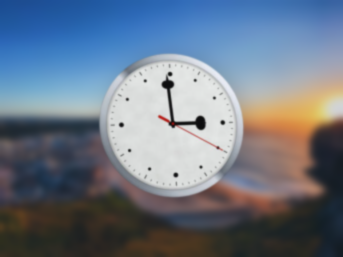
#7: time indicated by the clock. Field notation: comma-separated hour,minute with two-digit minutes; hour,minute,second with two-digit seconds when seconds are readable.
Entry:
2,59,20
